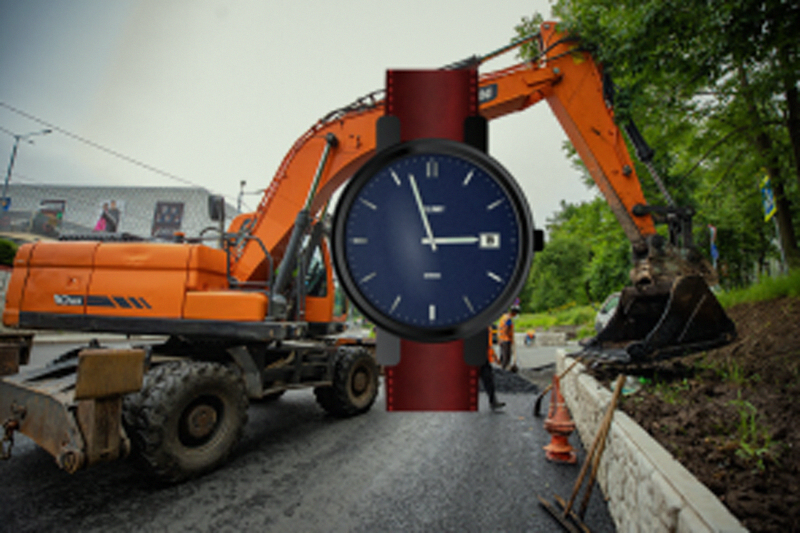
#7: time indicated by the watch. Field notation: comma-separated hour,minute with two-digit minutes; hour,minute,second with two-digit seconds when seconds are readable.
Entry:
2,57
